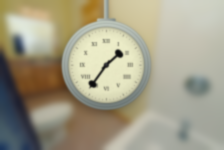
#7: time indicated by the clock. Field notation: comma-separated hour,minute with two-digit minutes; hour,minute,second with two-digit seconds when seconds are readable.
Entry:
1,36
